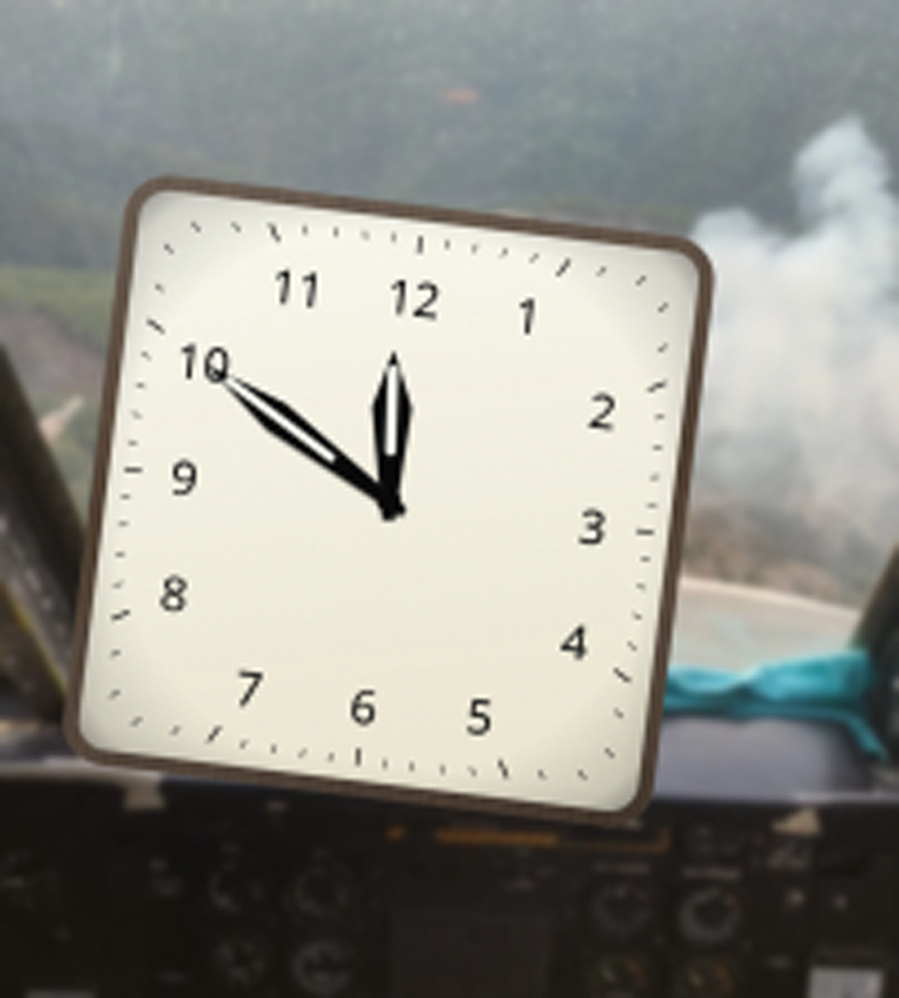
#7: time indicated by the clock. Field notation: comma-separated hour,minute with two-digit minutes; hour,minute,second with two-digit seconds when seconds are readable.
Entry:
11,50
